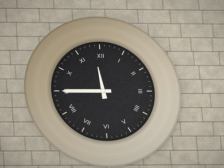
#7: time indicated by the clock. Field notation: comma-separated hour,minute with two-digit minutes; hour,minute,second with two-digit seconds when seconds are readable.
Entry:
11,45
